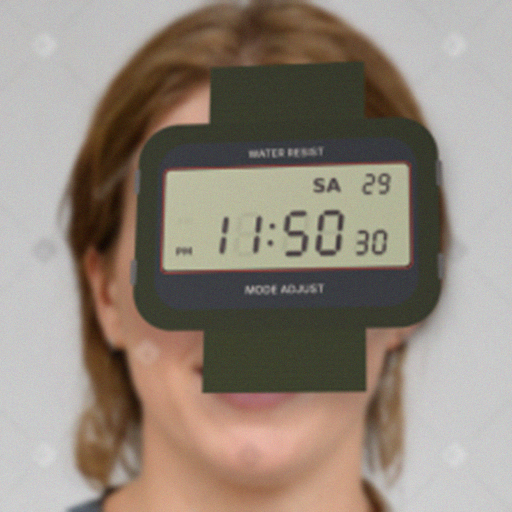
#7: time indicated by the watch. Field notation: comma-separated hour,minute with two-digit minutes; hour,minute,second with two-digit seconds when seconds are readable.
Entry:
11,50,30
